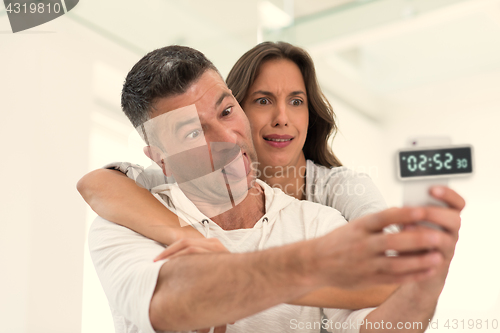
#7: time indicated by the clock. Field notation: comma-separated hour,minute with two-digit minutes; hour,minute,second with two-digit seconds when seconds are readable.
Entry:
2,52
